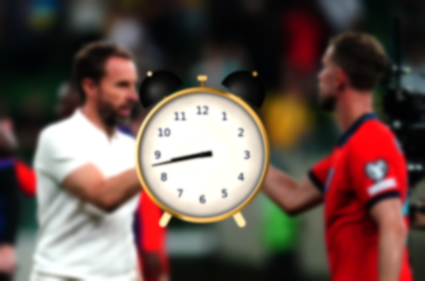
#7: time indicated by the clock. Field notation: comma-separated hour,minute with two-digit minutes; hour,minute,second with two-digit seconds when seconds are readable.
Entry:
8,43
